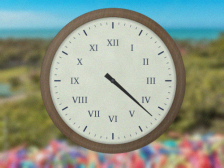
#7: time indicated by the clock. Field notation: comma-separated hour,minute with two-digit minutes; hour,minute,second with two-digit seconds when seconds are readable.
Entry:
4,22
